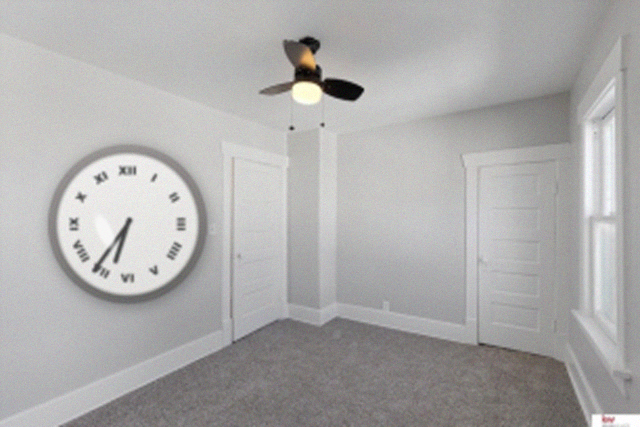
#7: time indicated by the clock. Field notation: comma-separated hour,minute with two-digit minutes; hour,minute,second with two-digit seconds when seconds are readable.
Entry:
6,36
